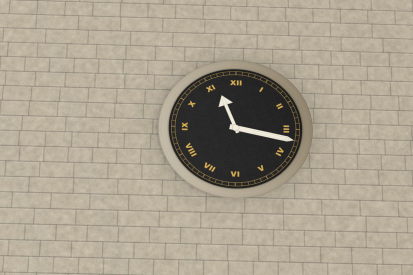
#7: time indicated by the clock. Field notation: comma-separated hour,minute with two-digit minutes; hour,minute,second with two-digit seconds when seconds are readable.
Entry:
11,17
